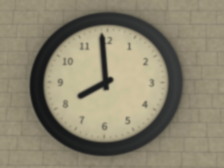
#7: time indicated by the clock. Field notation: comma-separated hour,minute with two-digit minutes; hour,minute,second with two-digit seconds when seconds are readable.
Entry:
7,59
